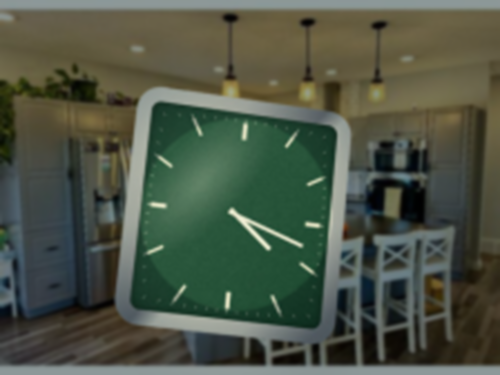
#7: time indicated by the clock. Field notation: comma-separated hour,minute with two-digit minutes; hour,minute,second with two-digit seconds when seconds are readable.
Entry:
4,18
